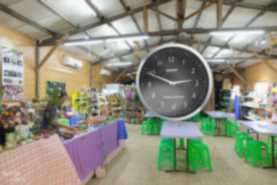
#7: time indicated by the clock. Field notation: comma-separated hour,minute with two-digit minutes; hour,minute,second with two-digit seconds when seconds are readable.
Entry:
2,49
